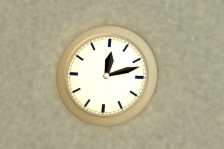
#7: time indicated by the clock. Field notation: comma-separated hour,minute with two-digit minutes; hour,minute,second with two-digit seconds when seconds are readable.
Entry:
12,12
